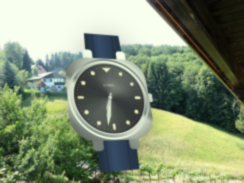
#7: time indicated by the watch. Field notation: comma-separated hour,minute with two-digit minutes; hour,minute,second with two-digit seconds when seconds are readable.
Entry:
6,32
